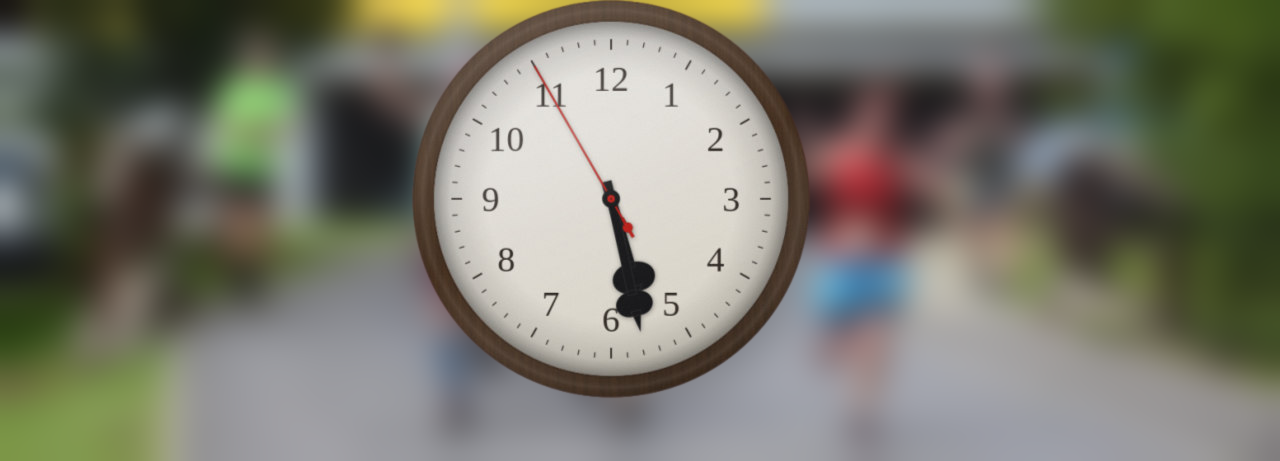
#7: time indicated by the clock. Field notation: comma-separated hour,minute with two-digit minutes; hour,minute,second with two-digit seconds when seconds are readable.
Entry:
5,27,55
